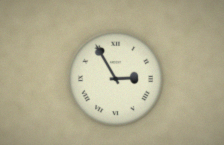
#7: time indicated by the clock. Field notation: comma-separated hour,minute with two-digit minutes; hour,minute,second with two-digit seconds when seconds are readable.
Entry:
2,55
